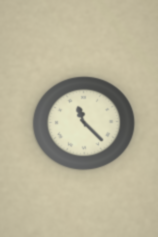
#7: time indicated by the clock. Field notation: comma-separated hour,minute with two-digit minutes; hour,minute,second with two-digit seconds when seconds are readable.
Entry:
11,23
